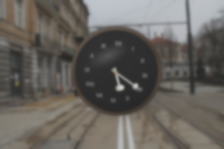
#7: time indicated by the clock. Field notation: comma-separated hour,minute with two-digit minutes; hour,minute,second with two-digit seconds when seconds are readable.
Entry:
5,20
